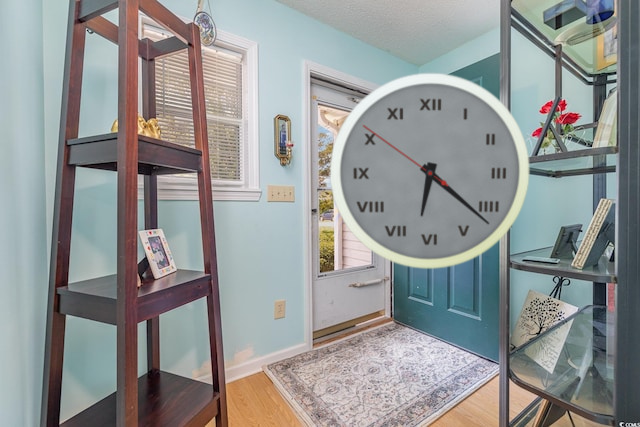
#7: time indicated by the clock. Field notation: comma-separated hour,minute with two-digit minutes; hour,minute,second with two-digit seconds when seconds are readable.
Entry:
6,21,51
